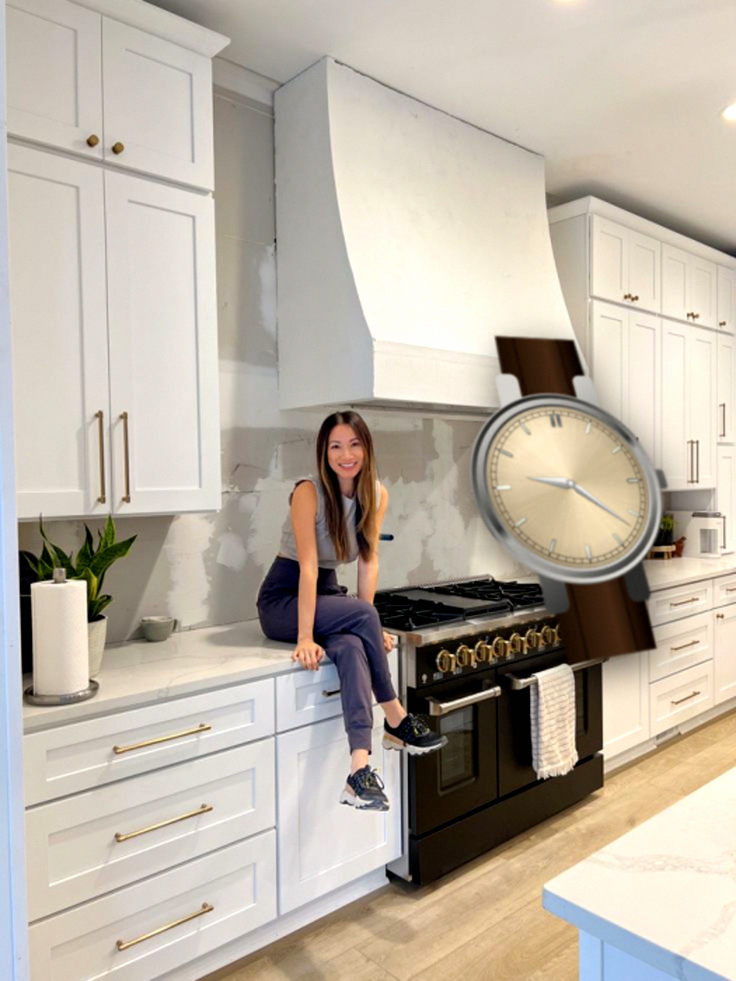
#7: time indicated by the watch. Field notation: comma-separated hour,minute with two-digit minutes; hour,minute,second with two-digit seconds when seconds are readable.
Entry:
9,22
